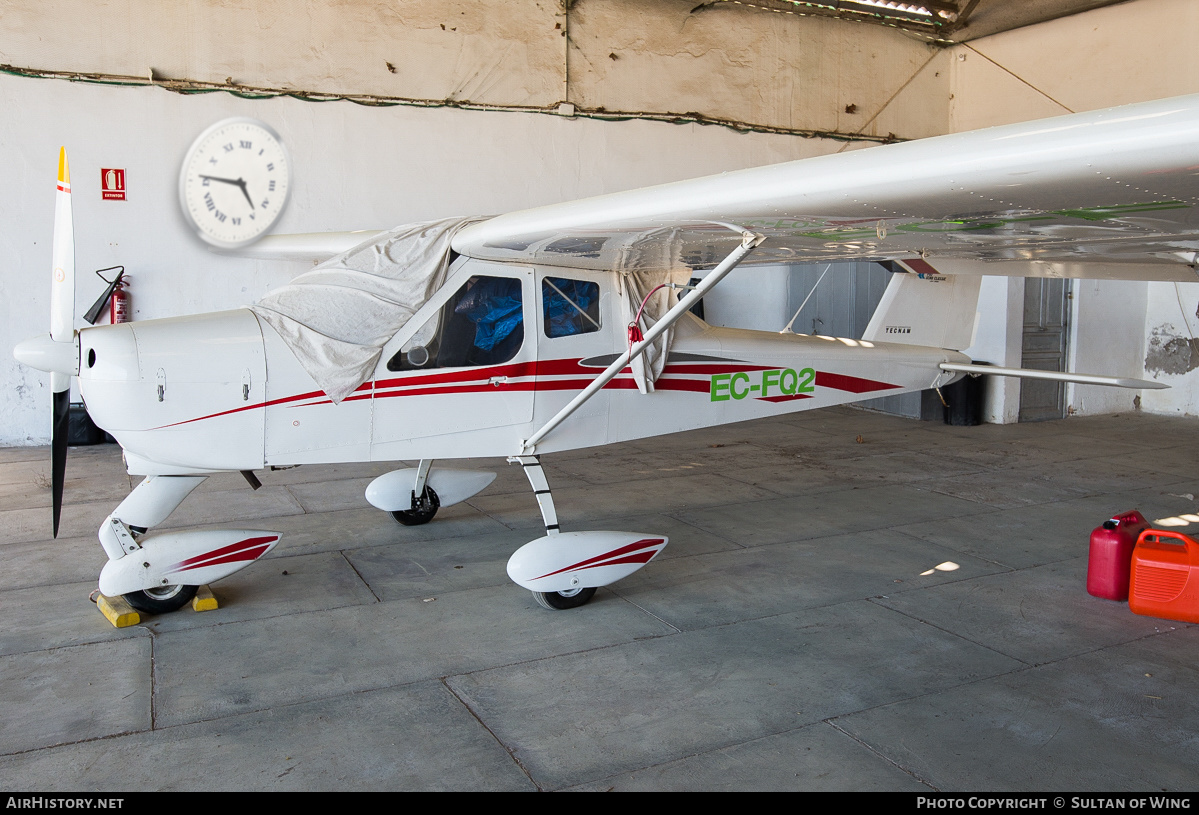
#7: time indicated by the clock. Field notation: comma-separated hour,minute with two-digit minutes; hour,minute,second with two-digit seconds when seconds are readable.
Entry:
4,46
